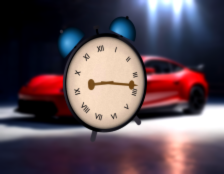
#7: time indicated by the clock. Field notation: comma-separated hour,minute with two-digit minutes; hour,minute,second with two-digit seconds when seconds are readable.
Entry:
9,18
